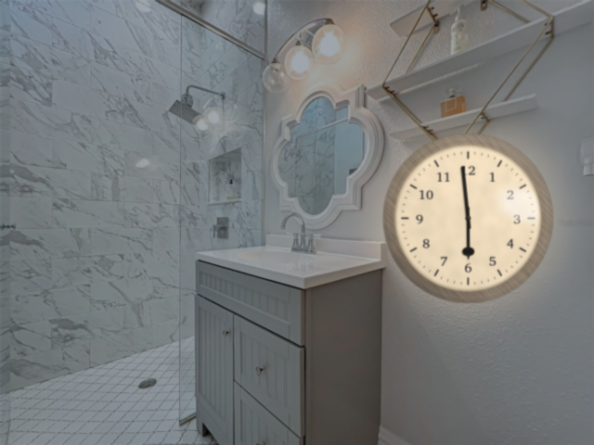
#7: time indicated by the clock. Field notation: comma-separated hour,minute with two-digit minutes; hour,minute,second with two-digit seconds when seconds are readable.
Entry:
5,59
